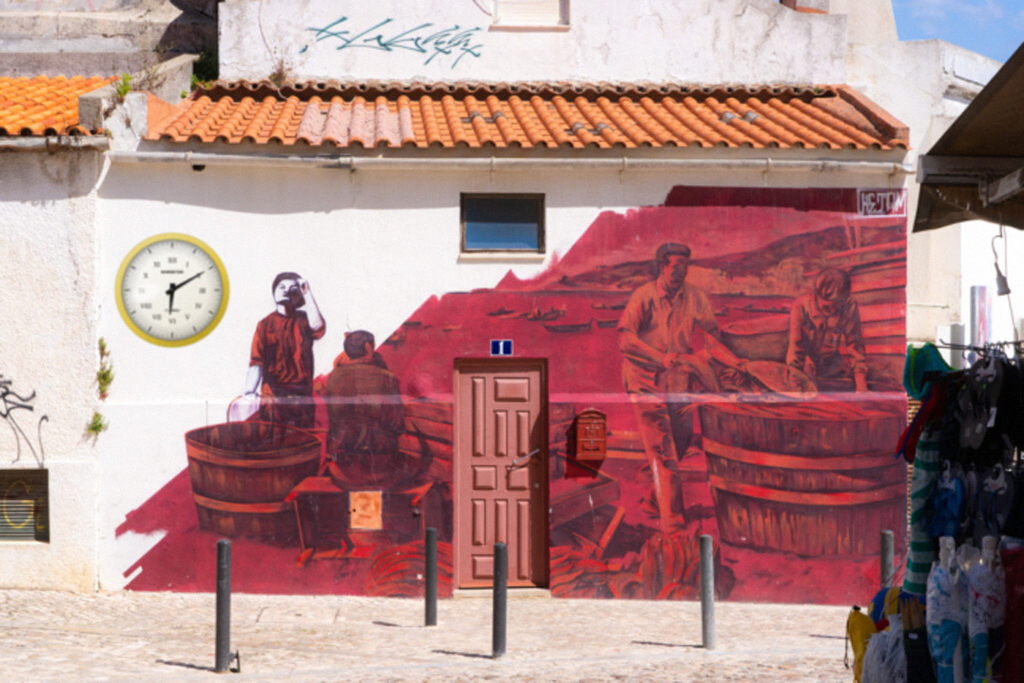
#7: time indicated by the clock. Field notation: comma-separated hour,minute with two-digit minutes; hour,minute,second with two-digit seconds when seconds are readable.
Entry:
6,10
